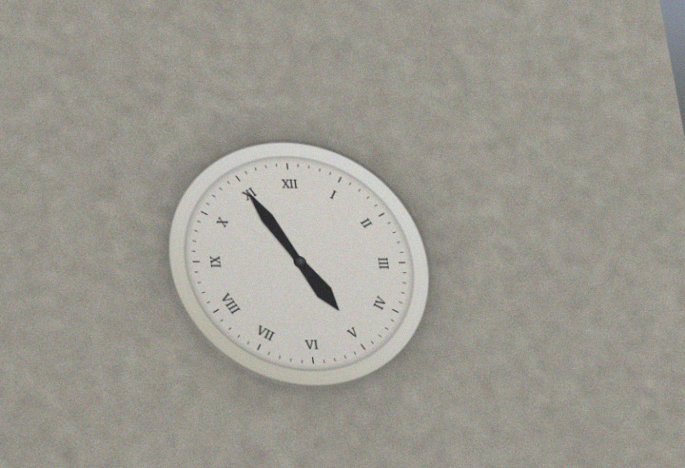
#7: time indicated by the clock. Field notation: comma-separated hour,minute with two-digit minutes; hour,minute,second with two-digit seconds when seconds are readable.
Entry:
4,55
